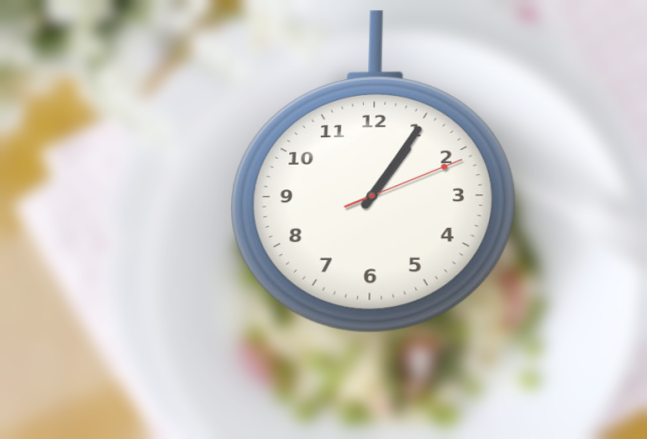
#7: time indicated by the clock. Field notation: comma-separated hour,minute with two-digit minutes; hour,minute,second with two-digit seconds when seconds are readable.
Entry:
1,05,11
